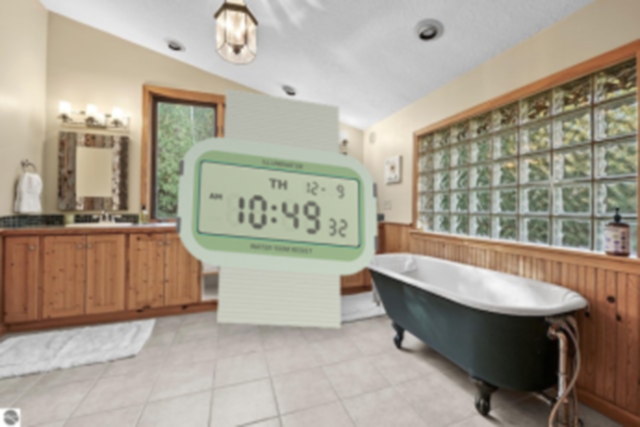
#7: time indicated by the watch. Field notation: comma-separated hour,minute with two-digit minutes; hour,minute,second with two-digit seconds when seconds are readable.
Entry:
10,49,32
